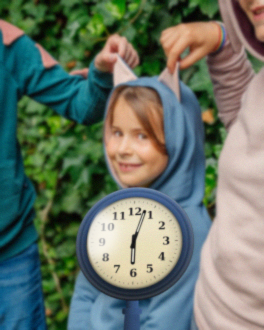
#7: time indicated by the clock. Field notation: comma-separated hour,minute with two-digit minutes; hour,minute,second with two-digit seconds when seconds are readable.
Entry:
6,03
